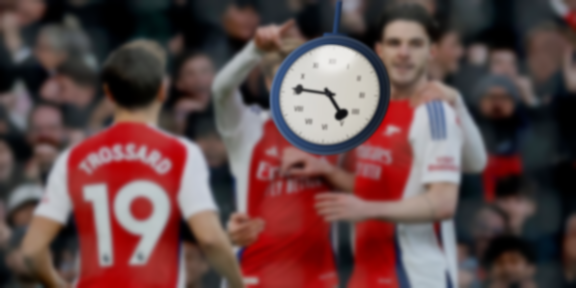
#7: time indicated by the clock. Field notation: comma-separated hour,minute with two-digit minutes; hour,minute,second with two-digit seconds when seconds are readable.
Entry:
4,46
